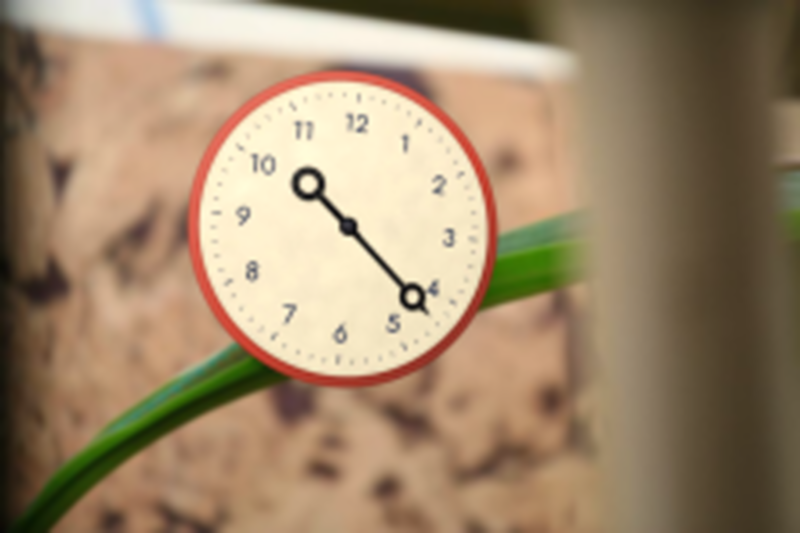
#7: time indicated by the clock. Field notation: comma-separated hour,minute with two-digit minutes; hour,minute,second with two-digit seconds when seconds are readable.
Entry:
10,22
